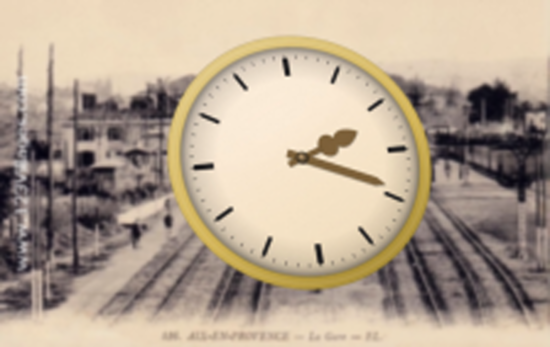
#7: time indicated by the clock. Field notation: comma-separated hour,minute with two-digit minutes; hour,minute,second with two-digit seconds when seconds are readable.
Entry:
2,19
